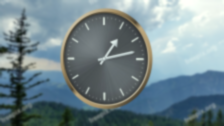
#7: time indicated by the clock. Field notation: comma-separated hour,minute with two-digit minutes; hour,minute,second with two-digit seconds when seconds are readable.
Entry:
1,13
